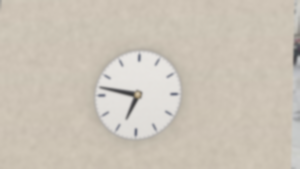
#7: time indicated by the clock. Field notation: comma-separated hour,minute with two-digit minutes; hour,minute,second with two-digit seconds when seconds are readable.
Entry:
6,47
